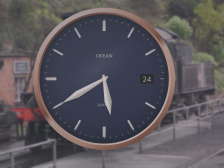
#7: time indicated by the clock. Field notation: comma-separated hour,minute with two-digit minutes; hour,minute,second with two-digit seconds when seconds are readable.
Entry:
5,40
